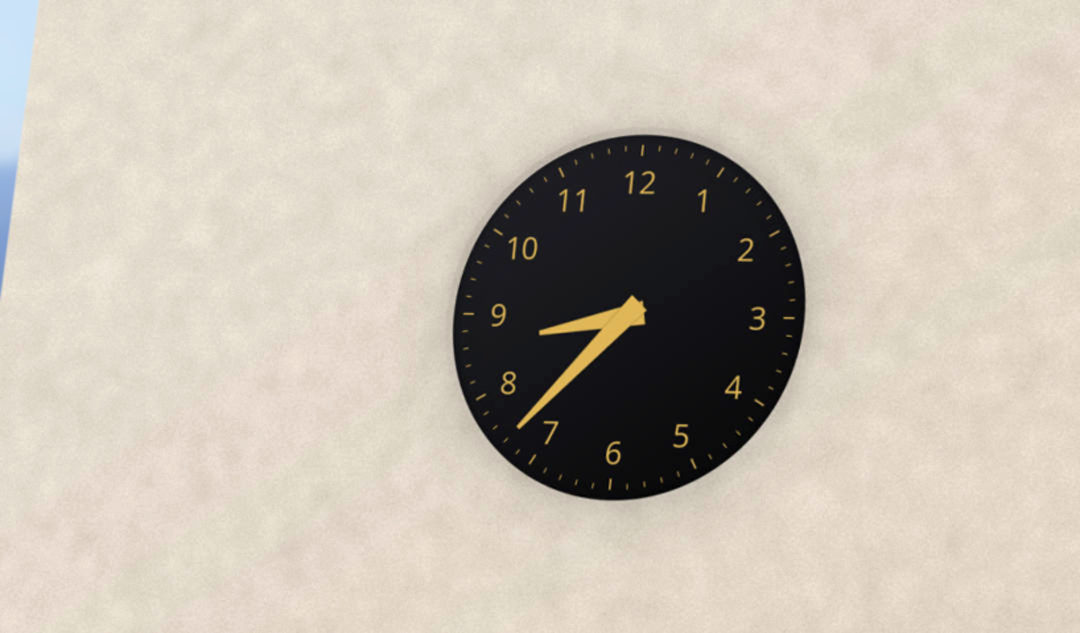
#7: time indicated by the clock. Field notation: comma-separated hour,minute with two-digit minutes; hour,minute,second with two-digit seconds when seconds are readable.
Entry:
8,37
